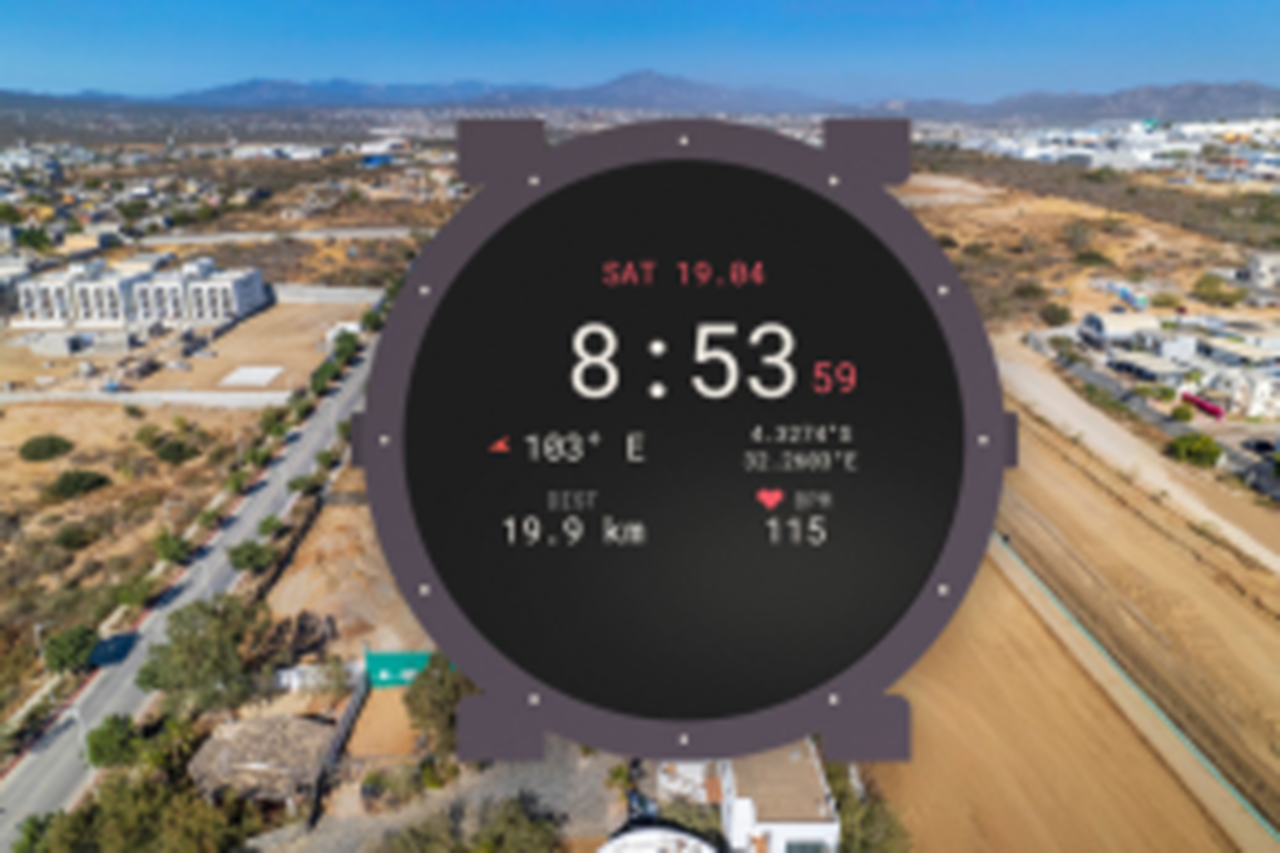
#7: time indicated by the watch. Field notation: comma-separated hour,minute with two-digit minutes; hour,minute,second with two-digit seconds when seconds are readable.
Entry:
8,53,59
